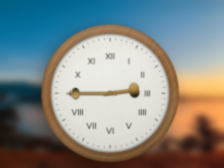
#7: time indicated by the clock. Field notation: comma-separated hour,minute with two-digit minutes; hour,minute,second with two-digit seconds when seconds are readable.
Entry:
2,45
